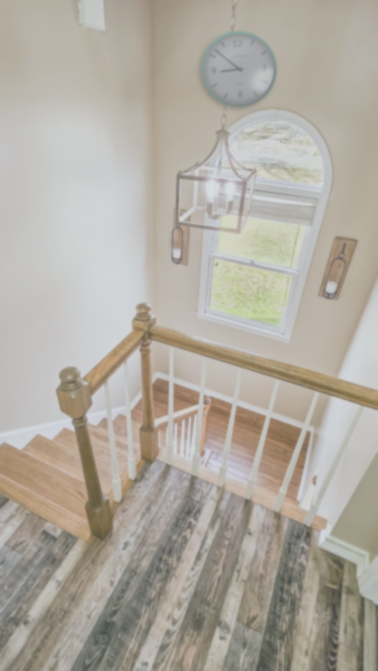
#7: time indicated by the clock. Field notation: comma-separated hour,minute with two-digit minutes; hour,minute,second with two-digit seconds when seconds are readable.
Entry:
8,52
